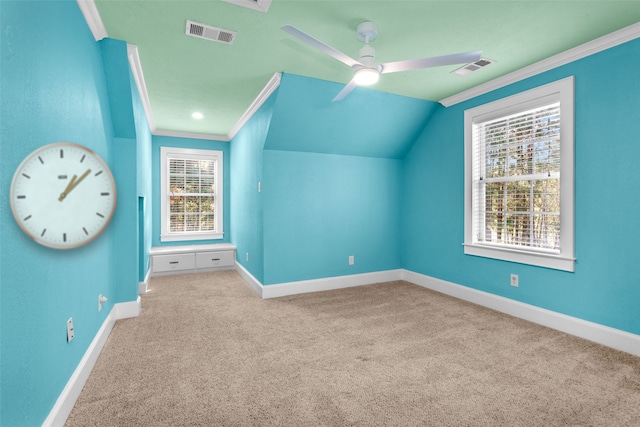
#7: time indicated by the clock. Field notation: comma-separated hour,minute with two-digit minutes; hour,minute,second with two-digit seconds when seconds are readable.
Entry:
1,08
